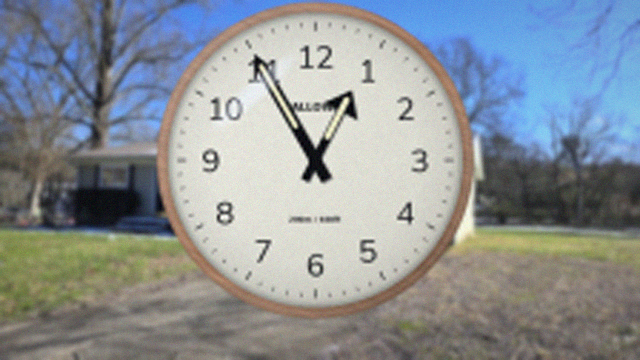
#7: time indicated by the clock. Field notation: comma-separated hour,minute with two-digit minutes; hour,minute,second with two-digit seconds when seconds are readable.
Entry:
12,55
